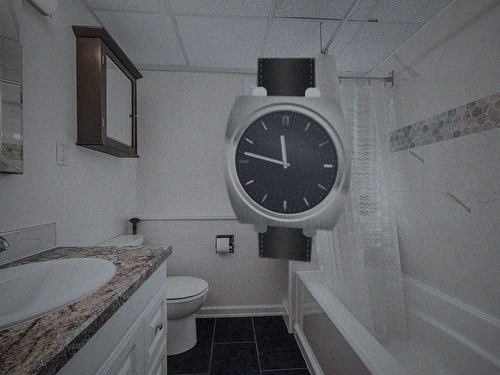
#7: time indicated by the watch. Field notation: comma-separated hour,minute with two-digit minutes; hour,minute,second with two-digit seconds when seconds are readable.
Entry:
11,47
